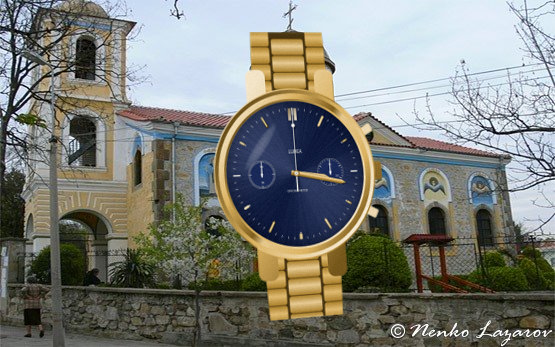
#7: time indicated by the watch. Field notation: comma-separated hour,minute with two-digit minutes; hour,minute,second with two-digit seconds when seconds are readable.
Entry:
3,17
